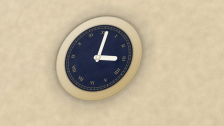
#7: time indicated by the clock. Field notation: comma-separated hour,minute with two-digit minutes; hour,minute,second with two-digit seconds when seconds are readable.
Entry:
3,01
